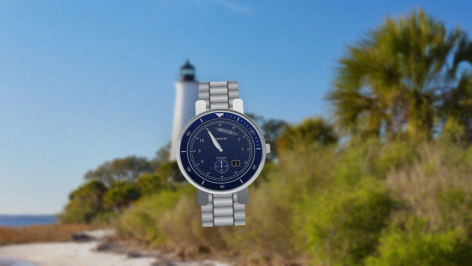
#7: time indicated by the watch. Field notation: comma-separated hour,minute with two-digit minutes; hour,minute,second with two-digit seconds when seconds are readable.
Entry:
10,55
